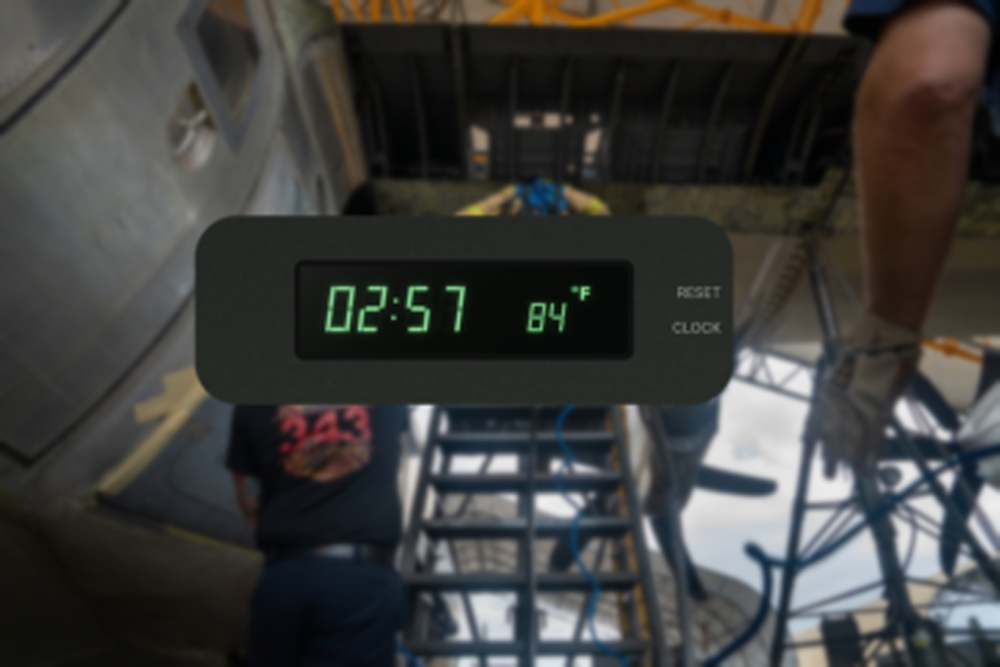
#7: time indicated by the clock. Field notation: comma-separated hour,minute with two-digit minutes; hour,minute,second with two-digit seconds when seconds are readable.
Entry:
2,57
